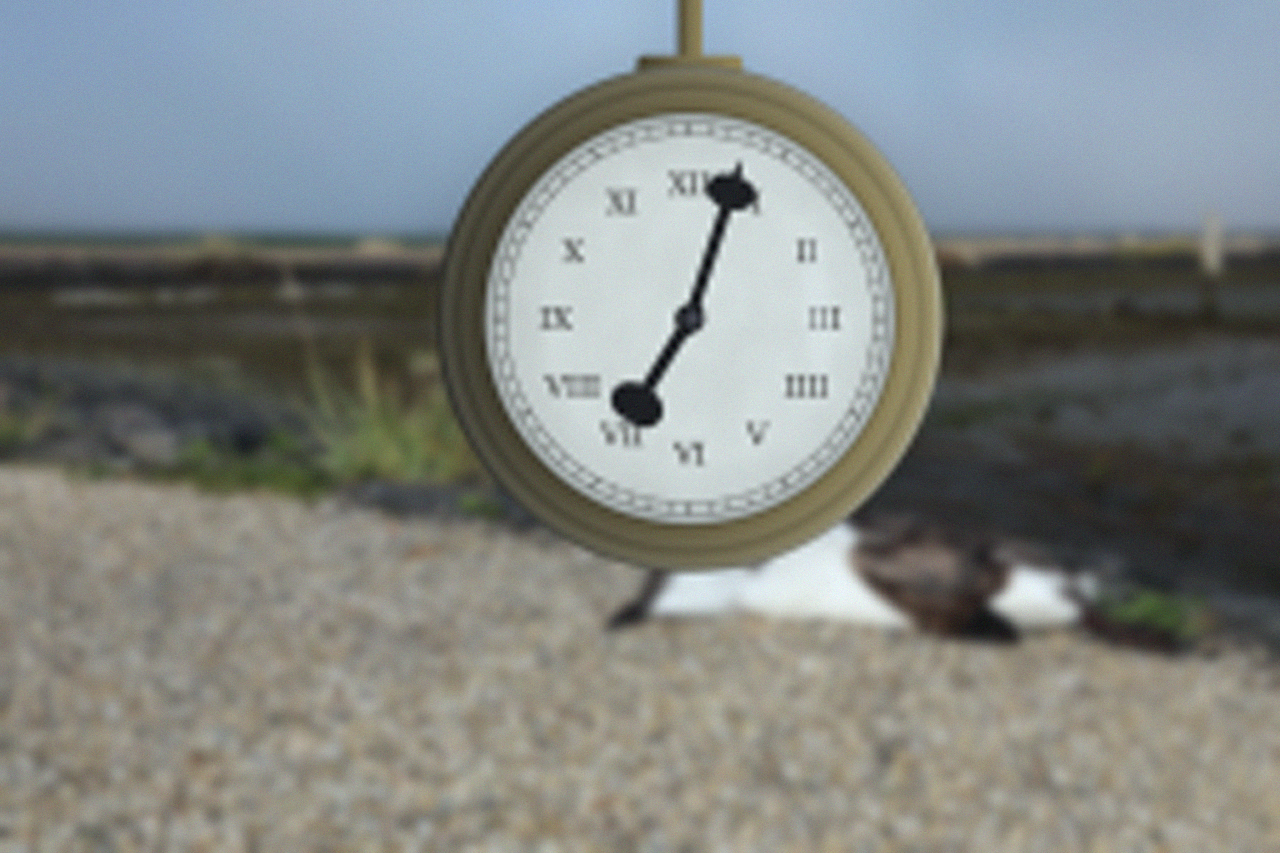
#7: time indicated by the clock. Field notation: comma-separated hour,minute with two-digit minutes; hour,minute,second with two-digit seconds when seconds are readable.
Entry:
7,03
